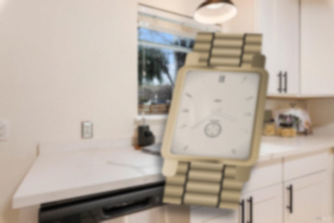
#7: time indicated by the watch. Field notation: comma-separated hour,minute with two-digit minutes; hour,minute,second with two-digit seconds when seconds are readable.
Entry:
3,38
